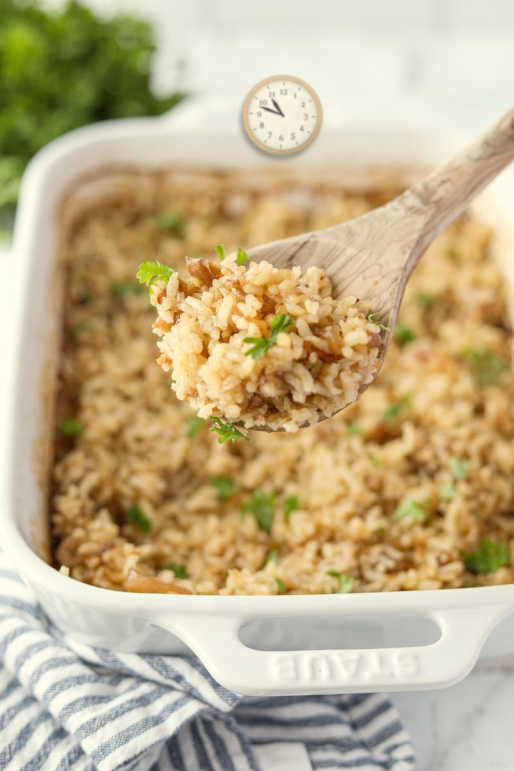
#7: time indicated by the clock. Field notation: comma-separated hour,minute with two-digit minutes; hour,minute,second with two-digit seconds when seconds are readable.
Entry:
10,48
